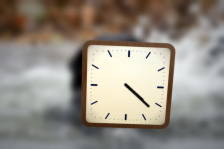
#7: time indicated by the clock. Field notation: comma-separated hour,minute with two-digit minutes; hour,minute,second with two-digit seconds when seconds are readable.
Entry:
4,22
